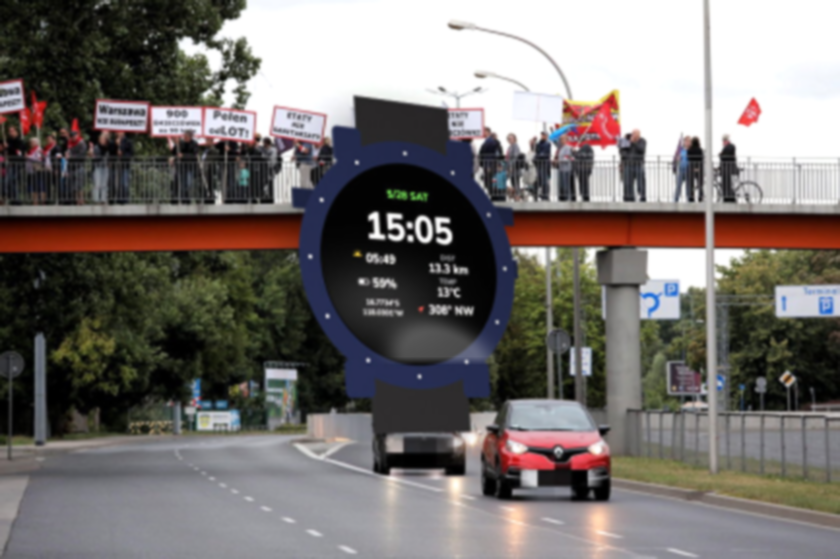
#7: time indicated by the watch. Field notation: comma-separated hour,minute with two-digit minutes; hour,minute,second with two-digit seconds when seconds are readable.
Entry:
15,05
